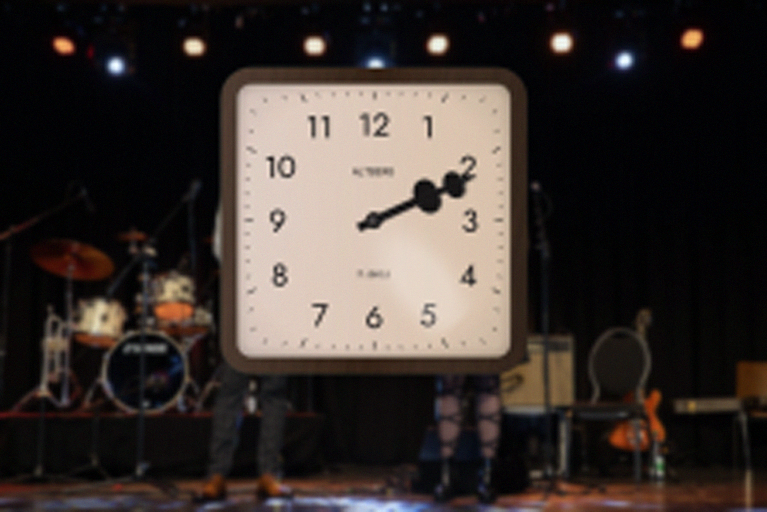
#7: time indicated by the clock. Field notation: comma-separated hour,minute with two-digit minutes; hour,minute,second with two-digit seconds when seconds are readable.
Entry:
2,11
